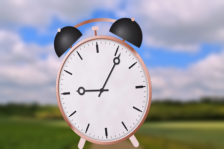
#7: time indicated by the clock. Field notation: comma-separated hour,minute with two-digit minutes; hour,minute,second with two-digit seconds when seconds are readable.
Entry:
9,06
